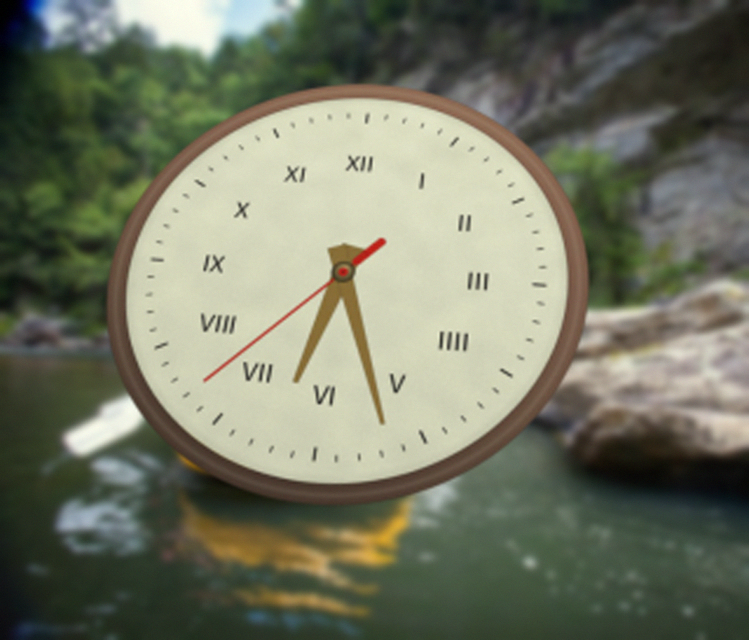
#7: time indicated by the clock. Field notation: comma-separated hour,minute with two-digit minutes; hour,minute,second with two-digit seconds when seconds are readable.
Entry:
6,26,37
